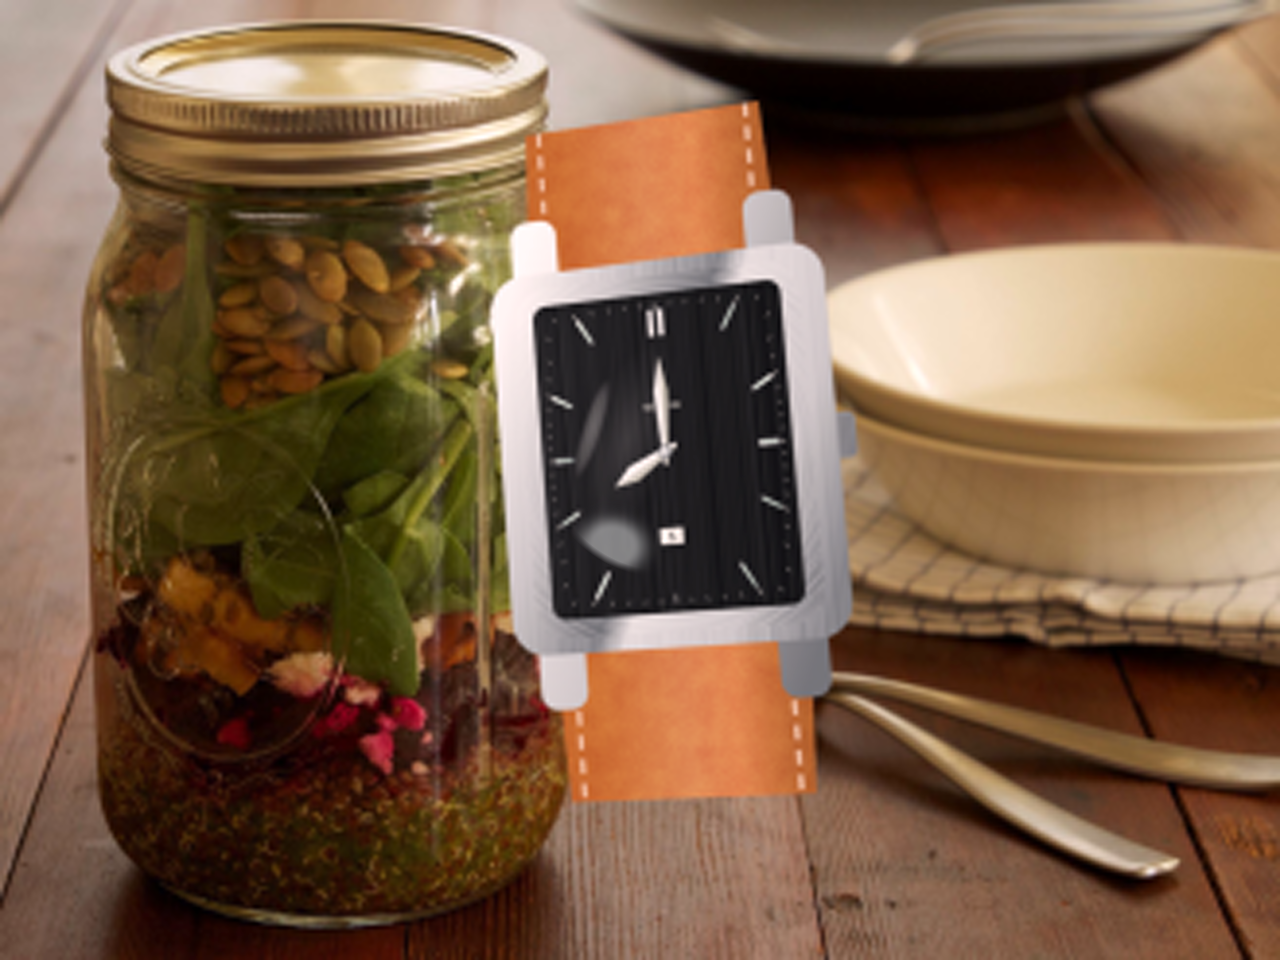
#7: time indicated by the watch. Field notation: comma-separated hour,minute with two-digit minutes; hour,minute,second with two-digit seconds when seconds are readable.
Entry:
8,00
